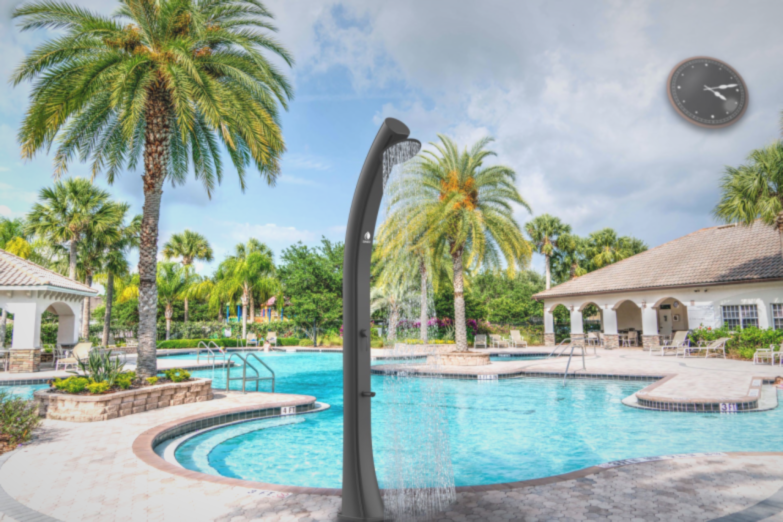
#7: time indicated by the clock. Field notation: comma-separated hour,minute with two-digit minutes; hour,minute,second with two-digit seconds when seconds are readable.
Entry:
4,13
